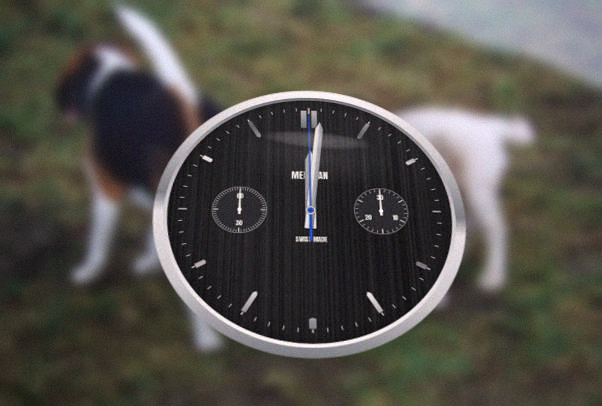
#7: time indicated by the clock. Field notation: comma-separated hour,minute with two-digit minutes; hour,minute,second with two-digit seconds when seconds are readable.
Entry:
12,01
